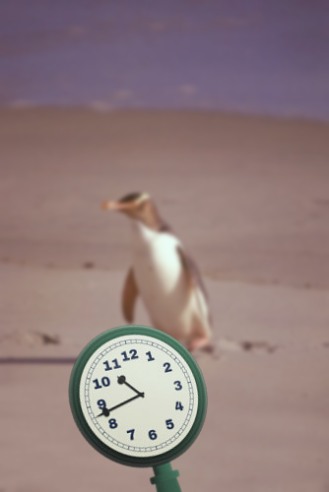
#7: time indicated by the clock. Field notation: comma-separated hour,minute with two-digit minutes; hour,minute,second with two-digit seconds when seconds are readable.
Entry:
10,43
